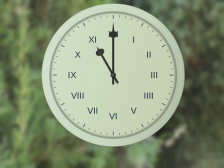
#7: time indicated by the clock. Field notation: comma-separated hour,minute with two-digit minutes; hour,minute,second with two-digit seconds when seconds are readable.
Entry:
11,00
